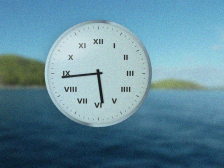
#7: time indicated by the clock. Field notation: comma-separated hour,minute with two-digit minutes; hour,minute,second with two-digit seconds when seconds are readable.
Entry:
5,44
